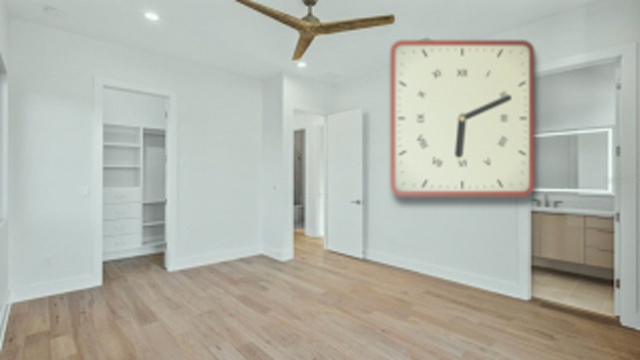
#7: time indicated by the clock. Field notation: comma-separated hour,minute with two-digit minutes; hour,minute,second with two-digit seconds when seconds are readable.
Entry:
6,11
